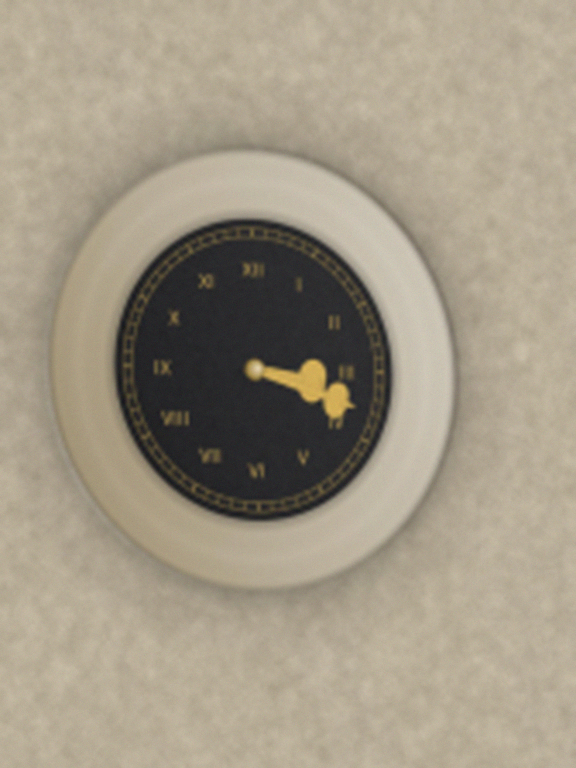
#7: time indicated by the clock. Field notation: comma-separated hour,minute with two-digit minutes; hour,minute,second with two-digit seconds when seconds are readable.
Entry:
3,18
